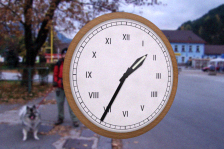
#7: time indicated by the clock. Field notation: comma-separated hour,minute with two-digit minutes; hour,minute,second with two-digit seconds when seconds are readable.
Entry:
1,35
